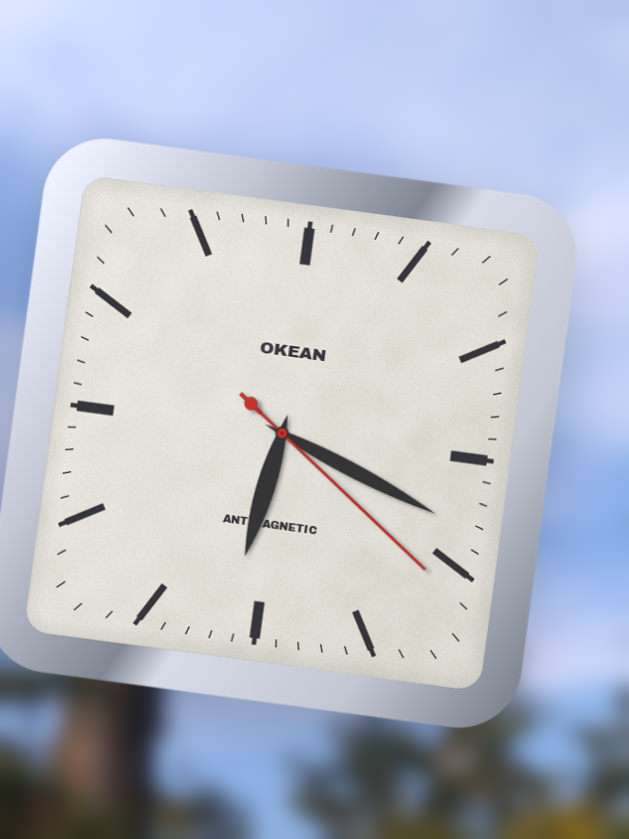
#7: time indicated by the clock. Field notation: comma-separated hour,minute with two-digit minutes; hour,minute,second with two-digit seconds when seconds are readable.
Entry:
6,18,21
